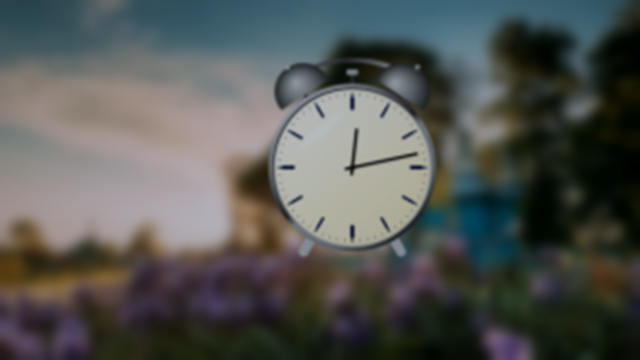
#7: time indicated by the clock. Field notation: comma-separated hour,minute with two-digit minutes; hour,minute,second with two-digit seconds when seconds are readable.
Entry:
12,13
